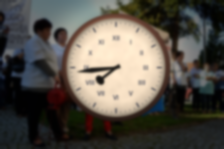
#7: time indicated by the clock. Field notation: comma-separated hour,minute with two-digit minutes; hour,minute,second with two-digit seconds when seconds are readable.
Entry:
7,44
